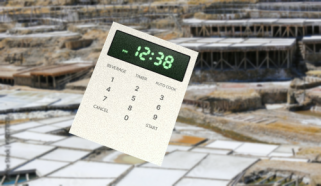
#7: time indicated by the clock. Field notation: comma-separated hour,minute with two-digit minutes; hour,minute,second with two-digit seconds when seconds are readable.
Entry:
12,38
